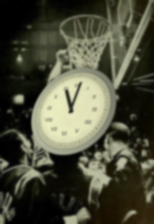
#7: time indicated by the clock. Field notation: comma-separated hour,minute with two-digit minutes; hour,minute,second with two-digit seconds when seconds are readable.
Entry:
11,01
